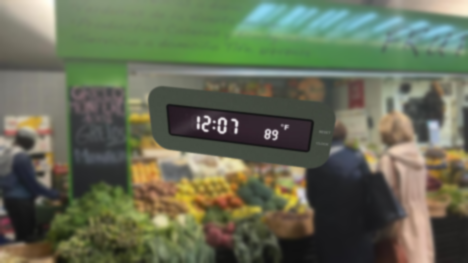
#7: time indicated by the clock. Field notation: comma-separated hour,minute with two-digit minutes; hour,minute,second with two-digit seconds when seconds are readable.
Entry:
12,07
